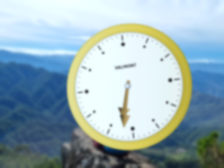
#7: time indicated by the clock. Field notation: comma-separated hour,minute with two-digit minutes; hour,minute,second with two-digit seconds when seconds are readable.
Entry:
6,32
